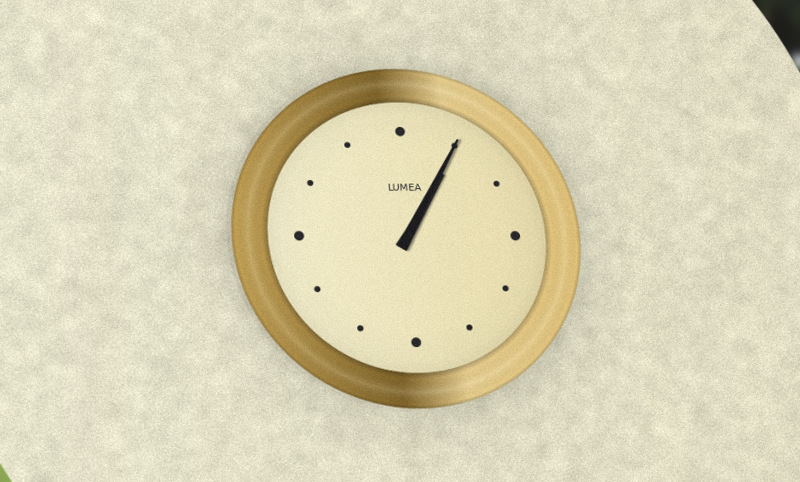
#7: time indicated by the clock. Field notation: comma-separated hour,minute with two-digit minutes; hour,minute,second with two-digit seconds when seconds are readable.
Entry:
1,05
